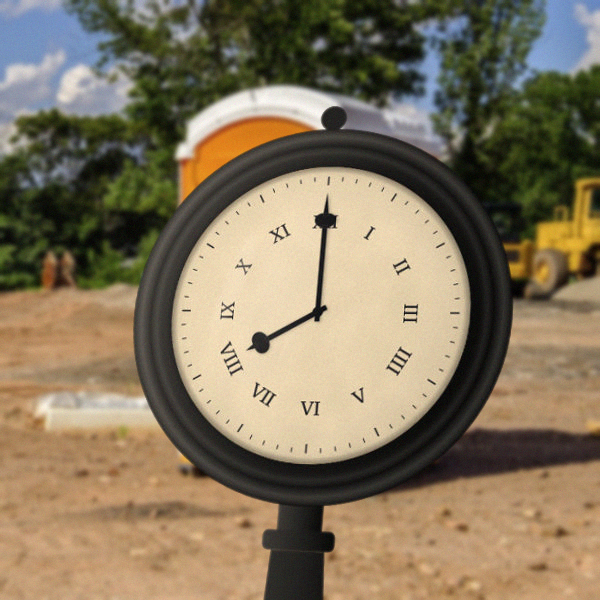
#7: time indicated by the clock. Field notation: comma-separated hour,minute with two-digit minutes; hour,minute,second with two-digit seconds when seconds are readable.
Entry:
8,00
